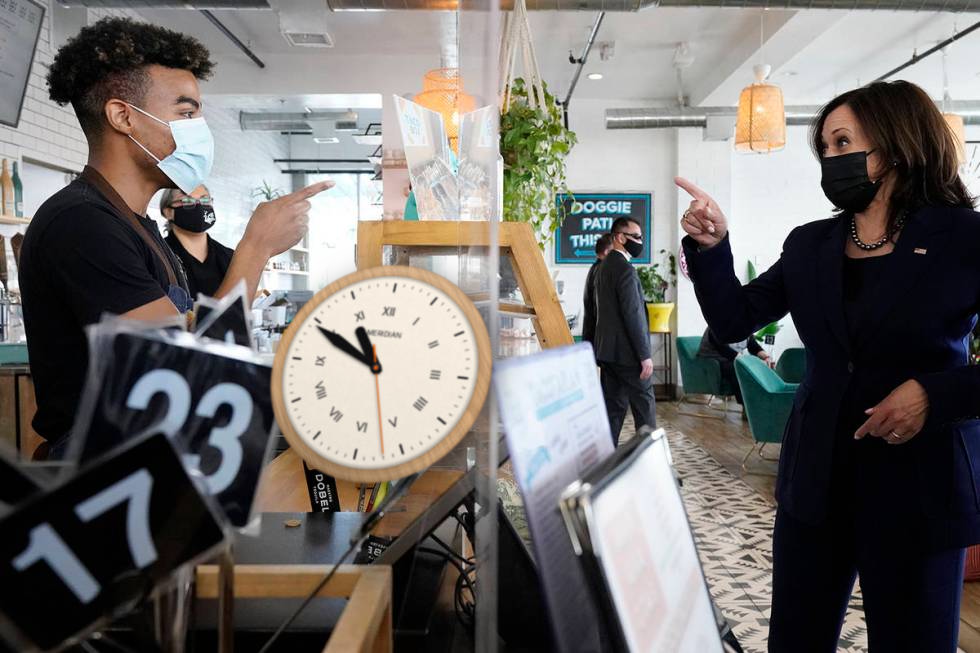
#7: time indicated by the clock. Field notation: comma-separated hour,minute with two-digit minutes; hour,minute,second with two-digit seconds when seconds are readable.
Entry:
10,49,27
